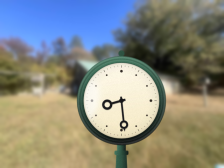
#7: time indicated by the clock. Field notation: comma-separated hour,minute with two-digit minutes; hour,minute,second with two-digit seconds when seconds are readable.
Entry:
8,29
